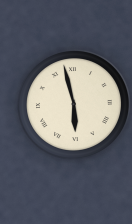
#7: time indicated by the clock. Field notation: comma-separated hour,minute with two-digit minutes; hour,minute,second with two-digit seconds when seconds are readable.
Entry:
5,58
